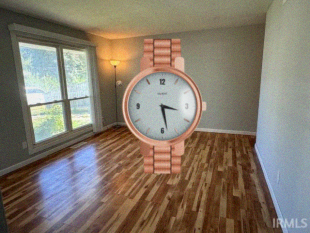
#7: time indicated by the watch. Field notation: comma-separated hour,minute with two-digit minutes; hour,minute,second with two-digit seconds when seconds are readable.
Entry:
3,28
